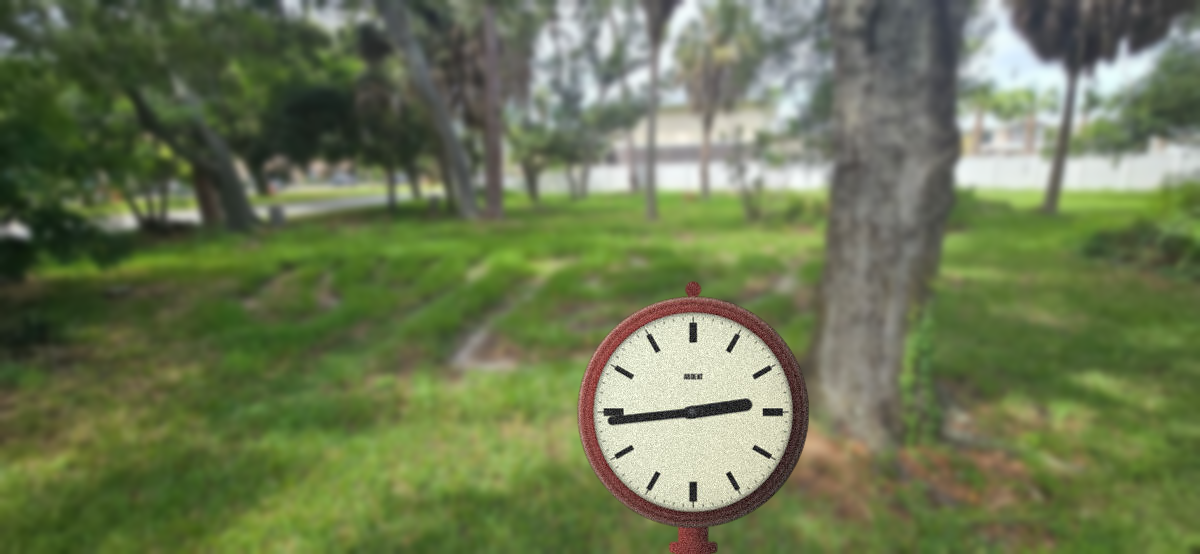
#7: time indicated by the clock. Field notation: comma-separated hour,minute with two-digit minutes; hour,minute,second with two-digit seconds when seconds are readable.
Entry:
2,44
